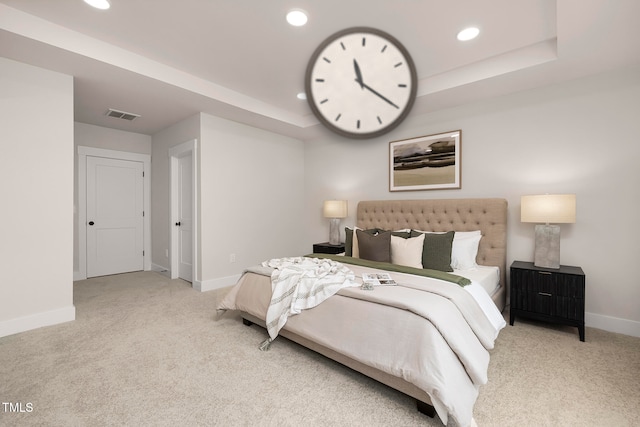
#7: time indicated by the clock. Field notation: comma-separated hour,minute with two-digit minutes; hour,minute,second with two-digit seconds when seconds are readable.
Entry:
11,20
